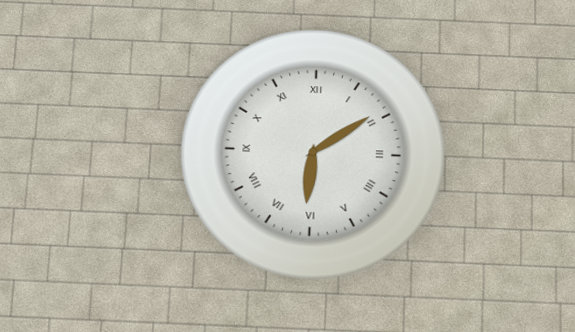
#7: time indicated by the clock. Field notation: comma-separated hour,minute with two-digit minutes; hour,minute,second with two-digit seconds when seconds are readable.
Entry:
6,09
